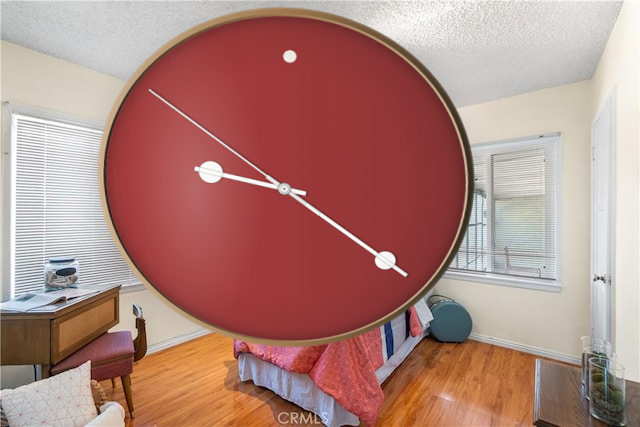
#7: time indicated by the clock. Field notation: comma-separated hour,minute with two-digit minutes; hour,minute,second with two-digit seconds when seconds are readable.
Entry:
9,20,51
